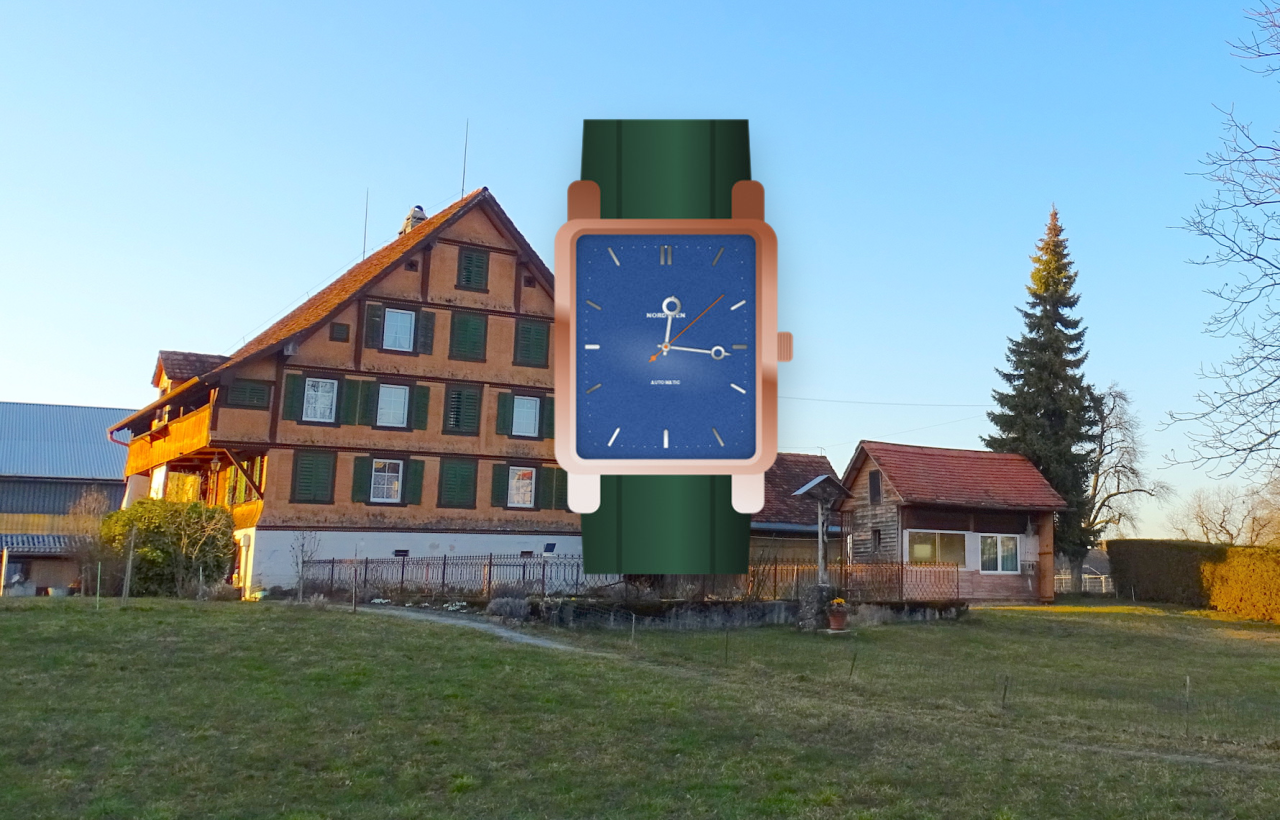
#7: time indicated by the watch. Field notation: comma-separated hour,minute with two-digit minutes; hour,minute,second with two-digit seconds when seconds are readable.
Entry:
12,16,08
